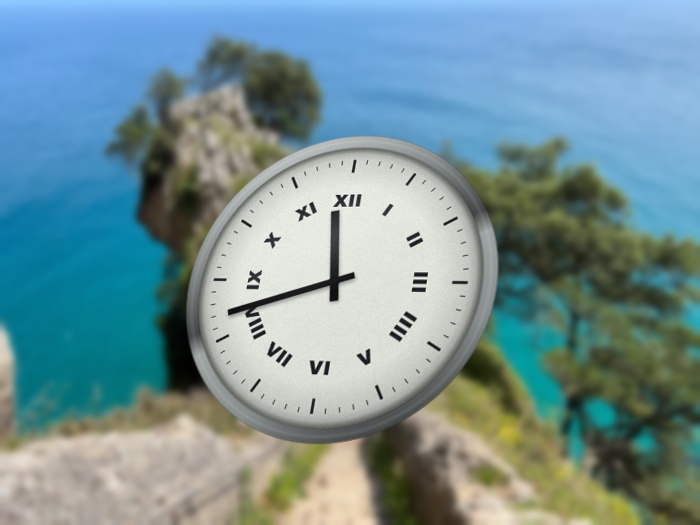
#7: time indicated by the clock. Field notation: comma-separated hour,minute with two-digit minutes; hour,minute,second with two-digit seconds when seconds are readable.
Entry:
11,42
